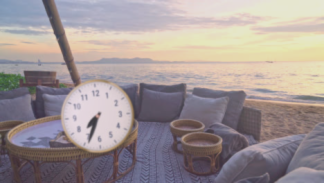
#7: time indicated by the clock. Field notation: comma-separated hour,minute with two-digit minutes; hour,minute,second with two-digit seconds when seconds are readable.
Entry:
7,34
